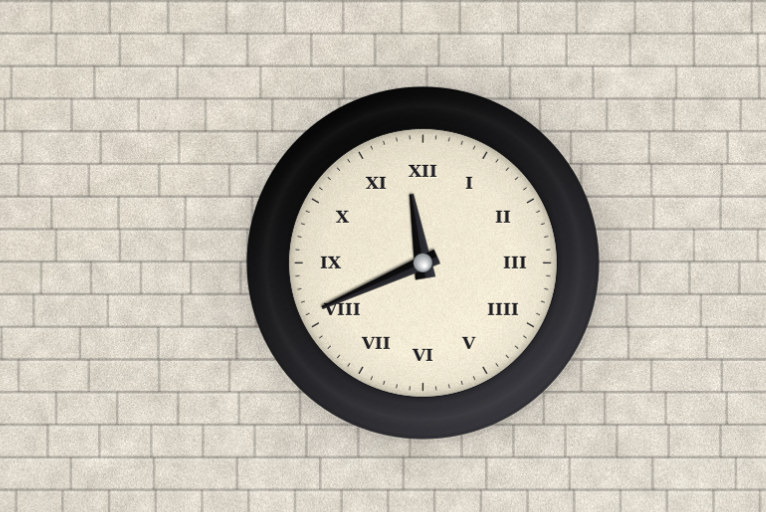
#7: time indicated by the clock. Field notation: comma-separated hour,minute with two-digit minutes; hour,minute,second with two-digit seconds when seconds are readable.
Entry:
11,41
